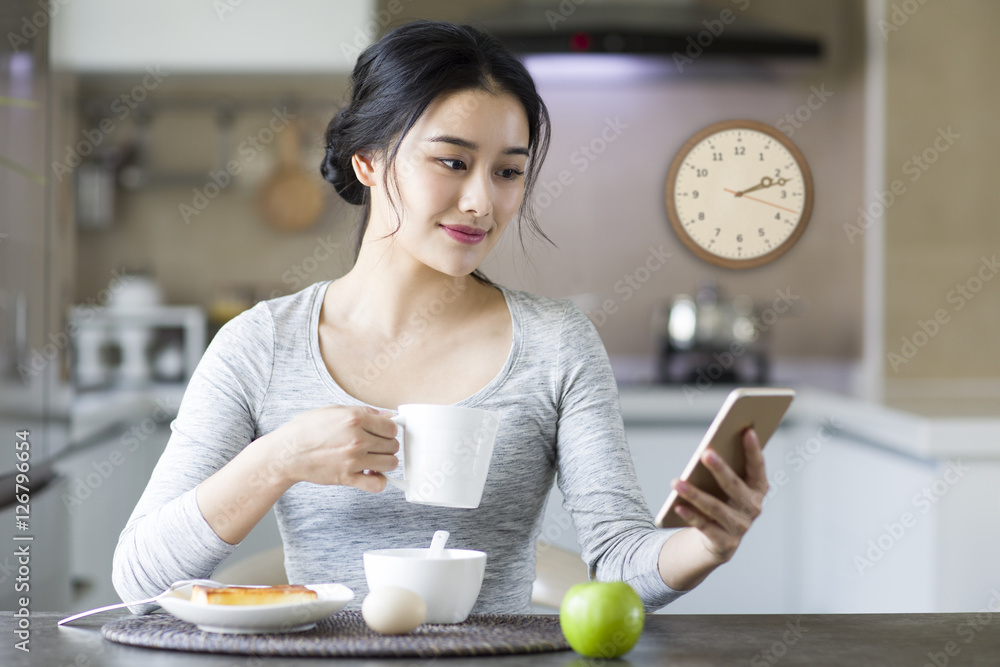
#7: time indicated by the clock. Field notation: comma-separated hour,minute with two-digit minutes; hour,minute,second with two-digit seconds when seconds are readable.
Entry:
2,12,18
